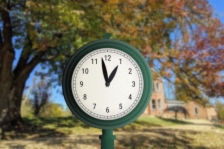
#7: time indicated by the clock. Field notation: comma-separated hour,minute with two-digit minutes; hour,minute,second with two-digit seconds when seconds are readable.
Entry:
12,58
